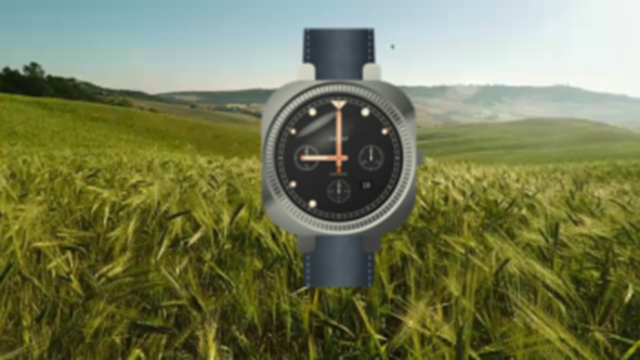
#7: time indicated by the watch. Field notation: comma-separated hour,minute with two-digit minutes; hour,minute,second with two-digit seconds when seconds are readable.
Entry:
9,00
